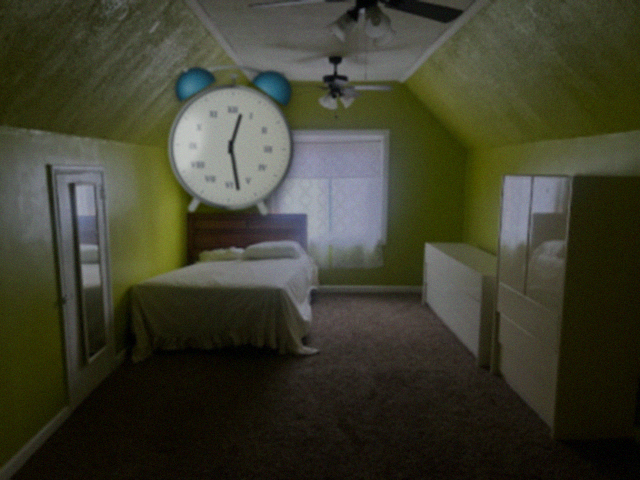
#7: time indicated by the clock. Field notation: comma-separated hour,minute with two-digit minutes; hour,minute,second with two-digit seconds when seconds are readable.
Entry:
12,28
